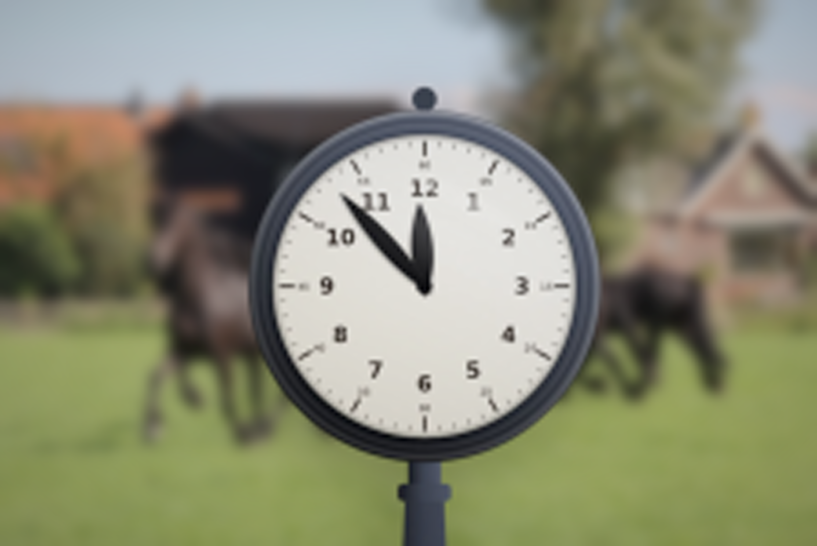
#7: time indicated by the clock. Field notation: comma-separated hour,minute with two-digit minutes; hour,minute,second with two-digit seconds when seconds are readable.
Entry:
11,53
